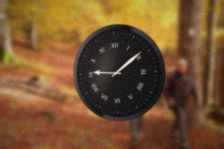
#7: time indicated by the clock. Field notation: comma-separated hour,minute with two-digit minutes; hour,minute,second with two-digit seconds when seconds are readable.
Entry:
9,09
